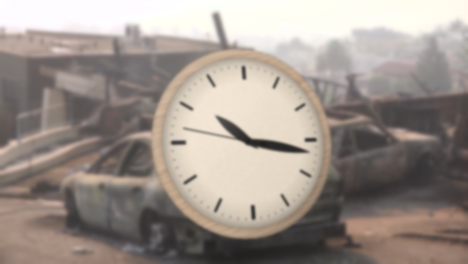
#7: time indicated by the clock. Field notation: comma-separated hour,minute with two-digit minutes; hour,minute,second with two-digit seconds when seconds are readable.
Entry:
10,16,47
